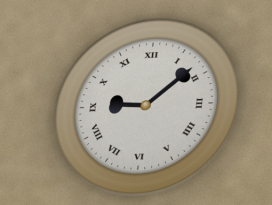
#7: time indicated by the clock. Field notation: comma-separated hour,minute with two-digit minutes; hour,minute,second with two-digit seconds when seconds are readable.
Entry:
9,08
